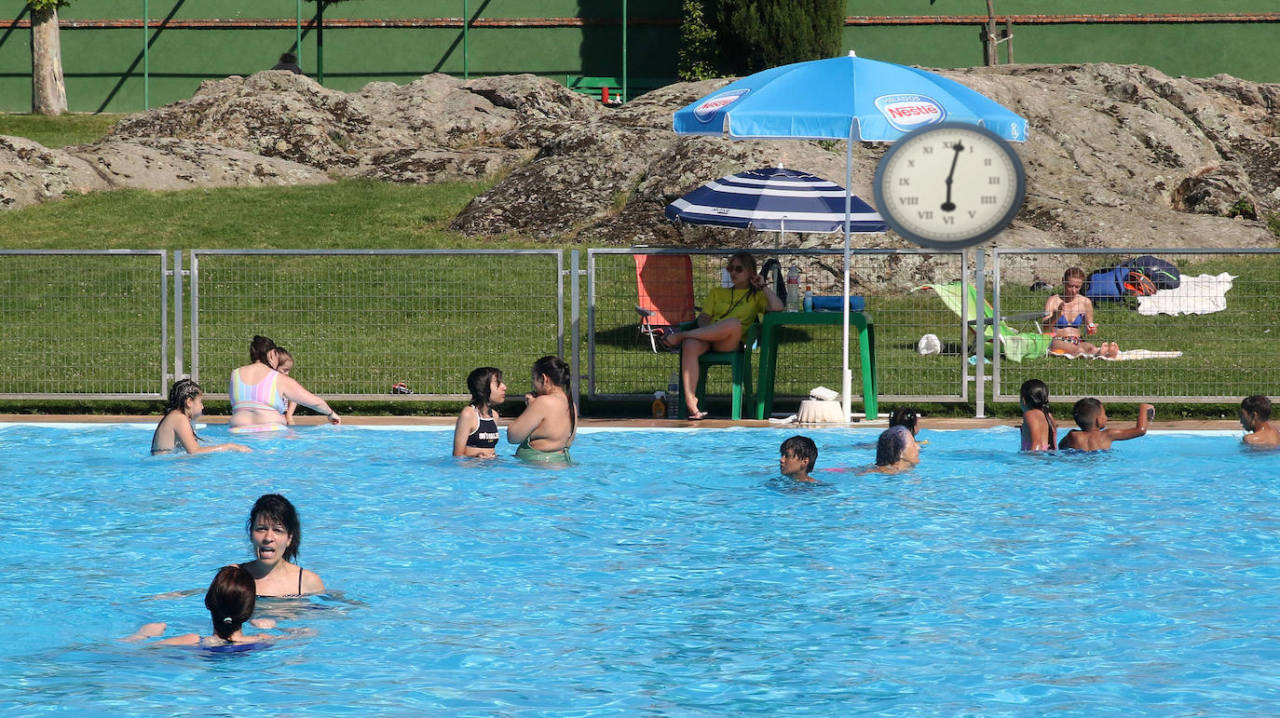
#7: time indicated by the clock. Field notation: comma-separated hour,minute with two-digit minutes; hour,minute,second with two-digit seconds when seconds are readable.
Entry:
6,02
